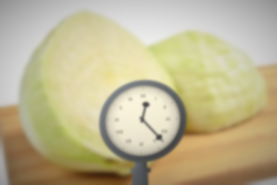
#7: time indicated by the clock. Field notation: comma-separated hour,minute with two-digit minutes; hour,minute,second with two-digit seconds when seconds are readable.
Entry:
12,23
